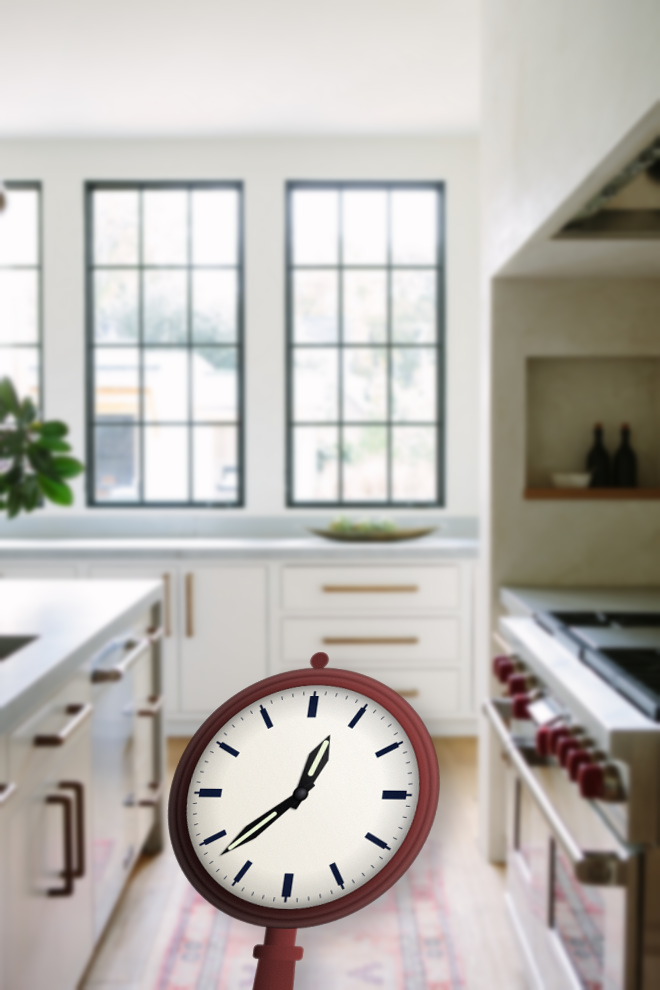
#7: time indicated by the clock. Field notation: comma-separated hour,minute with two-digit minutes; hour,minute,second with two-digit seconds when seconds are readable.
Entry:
12,38
